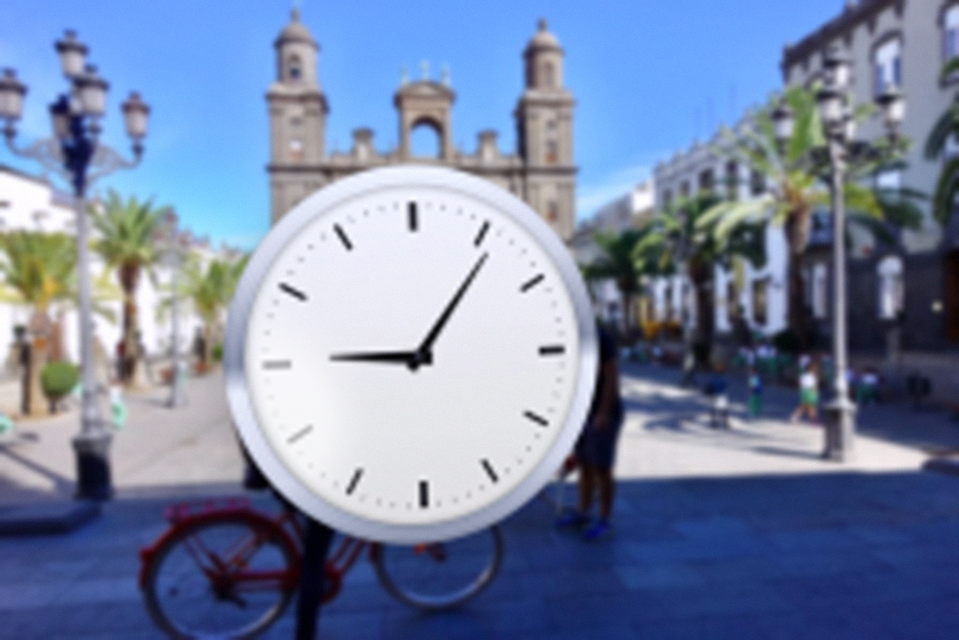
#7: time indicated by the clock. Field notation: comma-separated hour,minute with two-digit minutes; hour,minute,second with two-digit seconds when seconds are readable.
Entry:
9,06
